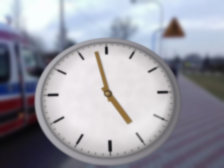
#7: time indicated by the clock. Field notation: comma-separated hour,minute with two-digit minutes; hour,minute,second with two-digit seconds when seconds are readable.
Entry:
4,58
